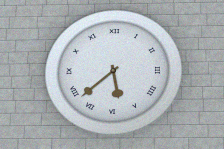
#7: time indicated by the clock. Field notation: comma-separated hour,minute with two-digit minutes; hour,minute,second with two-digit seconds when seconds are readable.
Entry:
5,38
